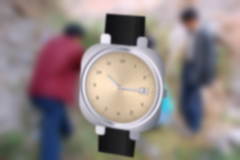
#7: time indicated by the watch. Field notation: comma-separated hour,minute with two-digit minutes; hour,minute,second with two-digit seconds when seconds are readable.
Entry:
10,15
